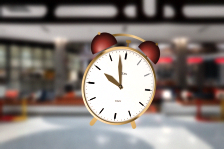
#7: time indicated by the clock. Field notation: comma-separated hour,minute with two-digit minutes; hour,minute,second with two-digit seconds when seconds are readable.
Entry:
9,58
